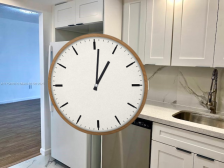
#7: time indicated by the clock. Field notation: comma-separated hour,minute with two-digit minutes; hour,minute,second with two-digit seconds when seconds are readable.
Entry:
1,01
